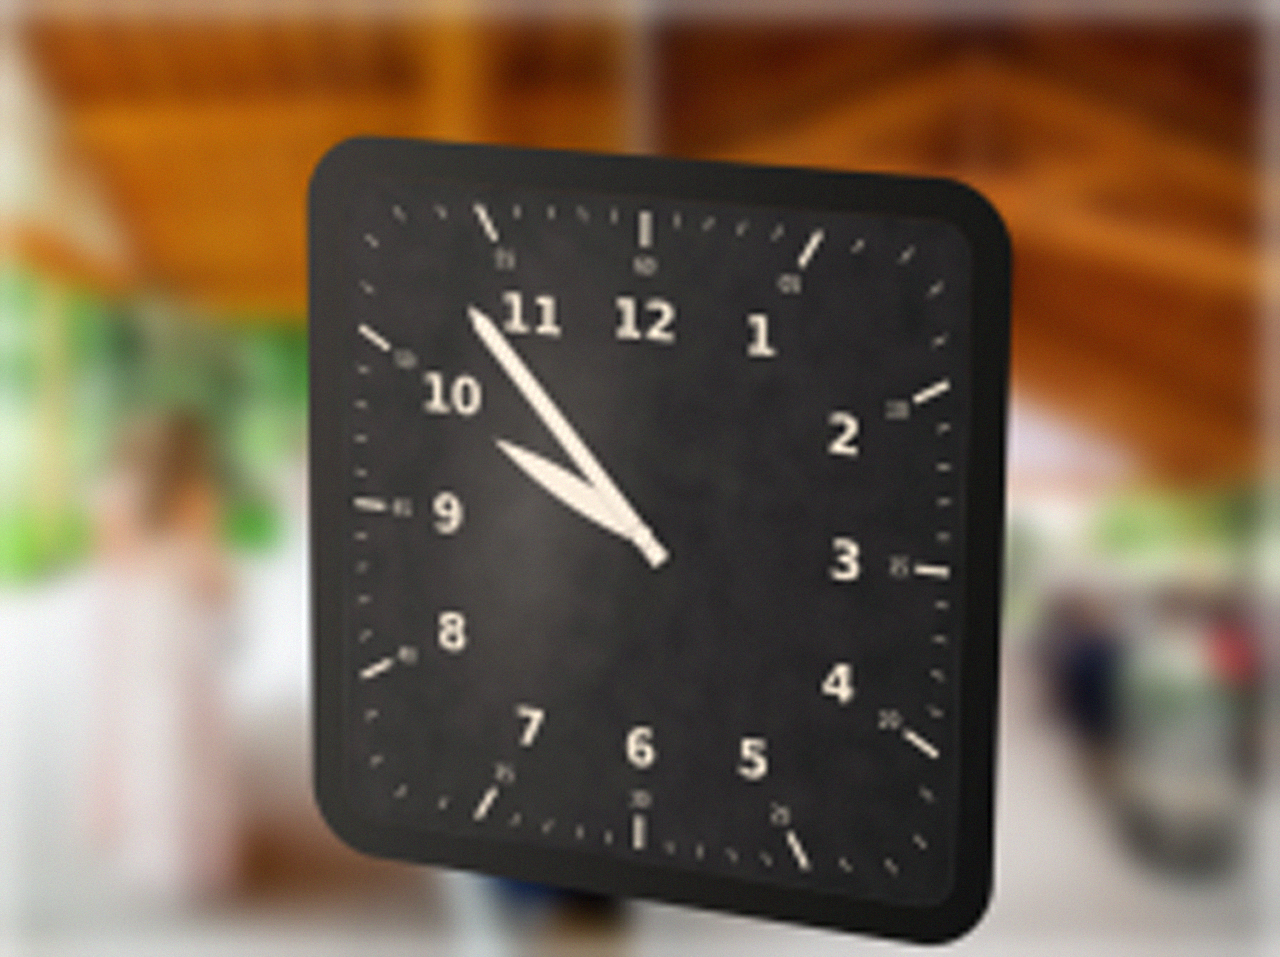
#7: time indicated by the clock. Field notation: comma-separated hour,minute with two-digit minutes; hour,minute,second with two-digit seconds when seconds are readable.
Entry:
9,53
